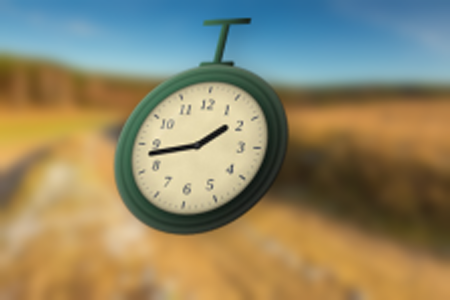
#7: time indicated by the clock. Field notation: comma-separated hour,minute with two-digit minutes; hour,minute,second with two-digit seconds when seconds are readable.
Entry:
1,43
